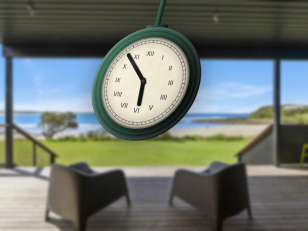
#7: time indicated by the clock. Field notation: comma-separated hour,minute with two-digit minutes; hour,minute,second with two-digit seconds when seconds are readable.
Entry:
5,53
